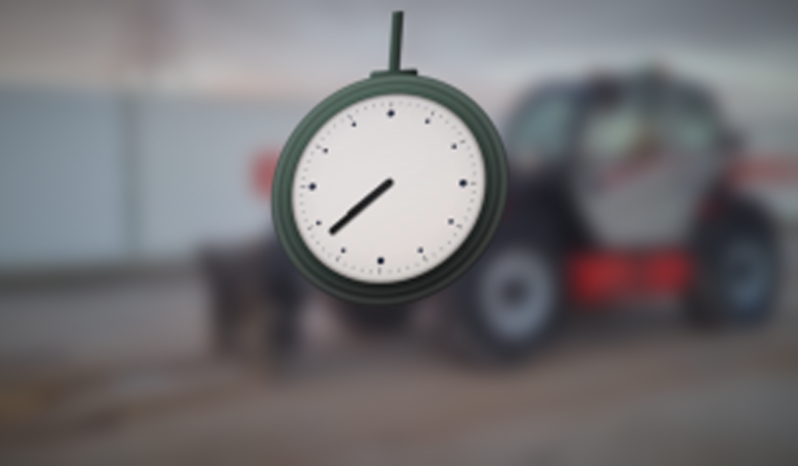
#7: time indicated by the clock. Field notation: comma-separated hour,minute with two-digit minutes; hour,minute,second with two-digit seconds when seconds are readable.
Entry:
7,38
